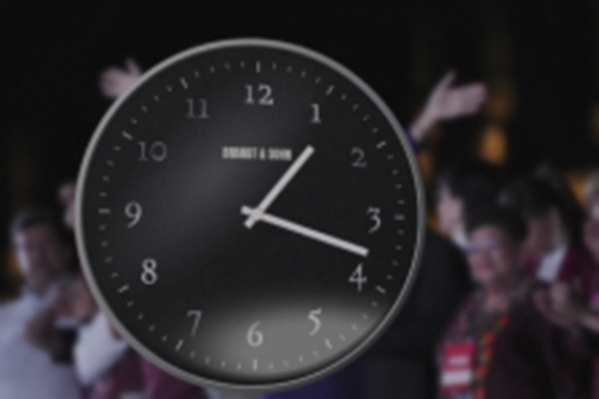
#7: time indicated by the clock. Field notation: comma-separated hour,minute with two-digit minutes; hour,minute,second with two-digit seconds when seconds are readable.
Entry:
1,18
